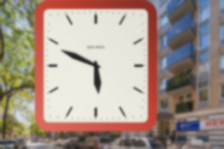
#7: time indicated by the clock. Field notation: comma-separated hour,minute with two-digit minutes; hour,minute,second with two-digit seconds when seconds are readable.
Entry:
5,49
